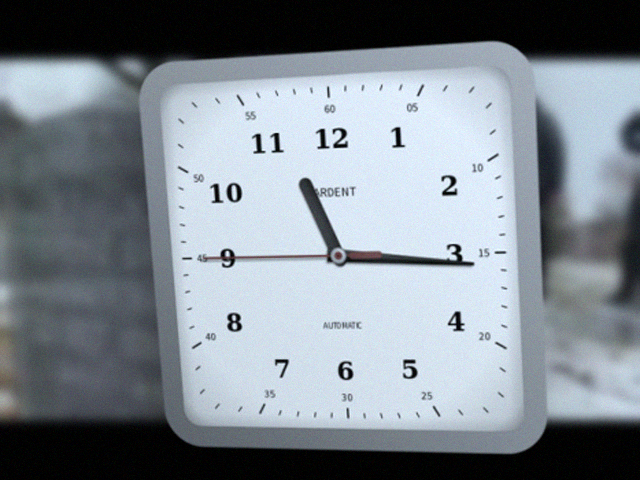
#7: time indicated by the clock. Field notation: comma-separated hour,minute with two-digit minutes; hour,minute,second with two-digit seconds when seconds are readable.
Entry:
11,15,45
